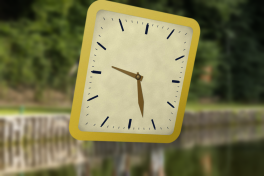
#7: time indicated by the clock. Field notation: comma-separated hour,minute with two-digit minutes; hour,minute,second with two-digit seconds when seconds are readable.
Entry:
9,27
